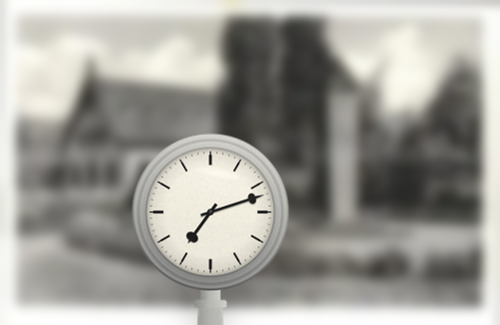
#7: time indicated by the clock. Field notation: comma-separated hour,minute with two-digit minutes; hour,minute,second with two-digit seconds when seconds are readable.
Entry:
7,12
